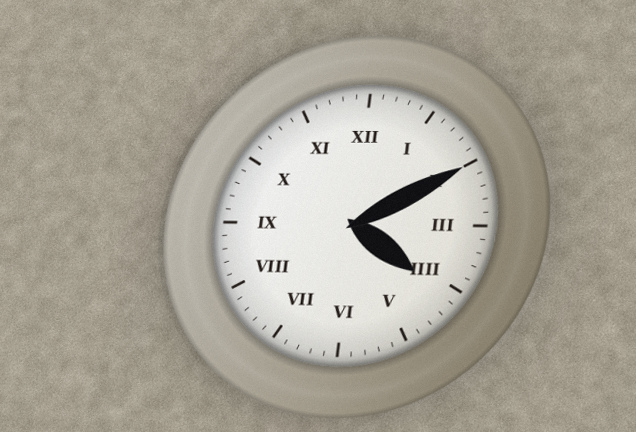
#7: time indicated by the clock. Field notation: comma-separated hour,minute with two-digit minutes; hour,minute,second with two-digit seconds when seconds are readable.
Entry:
4,10
